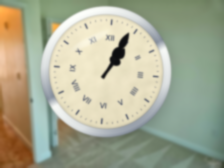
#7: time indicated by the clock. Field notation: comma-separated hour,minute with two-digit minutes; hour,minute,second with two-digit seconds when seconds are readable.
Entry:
1,04
